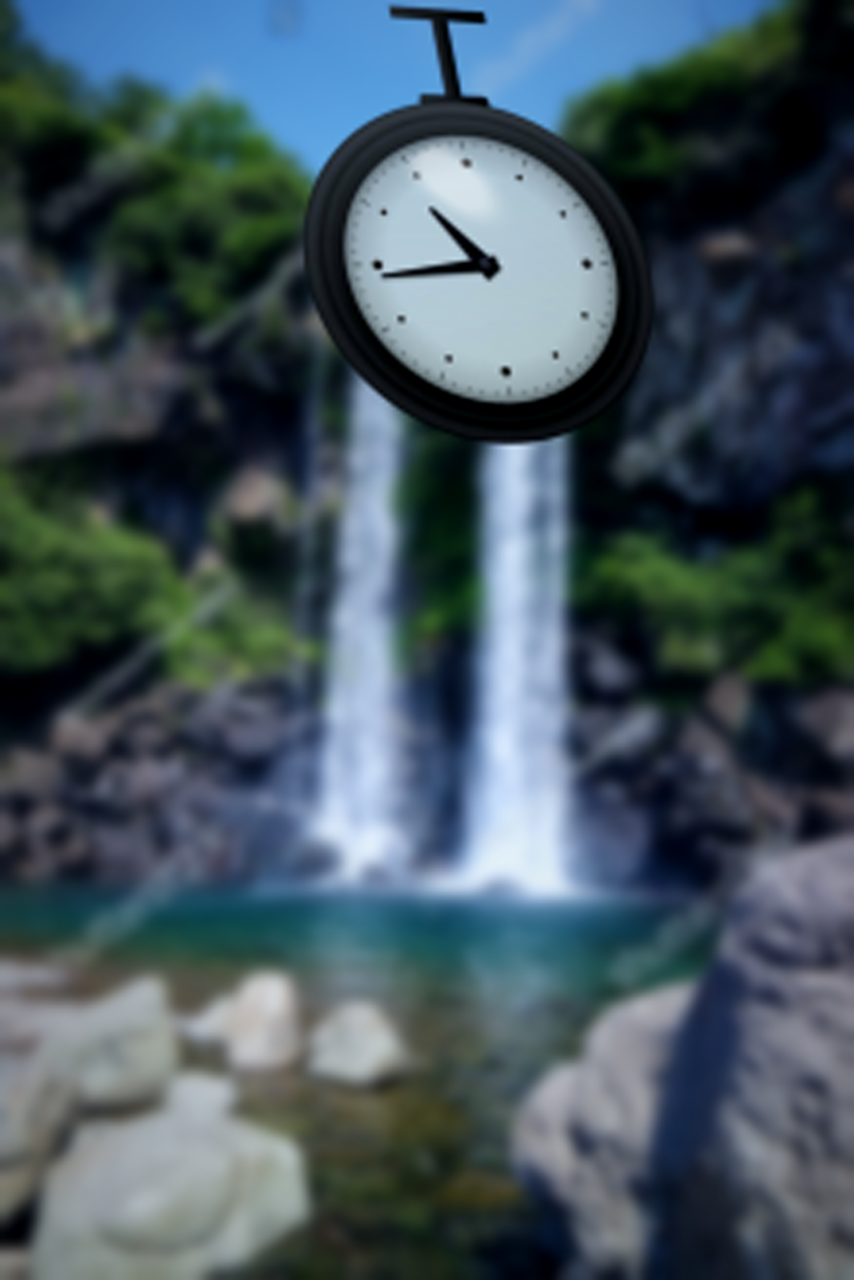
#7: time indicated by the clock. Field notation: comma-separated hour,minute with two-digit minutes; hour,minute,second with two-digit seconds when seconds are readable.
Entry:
10,44
